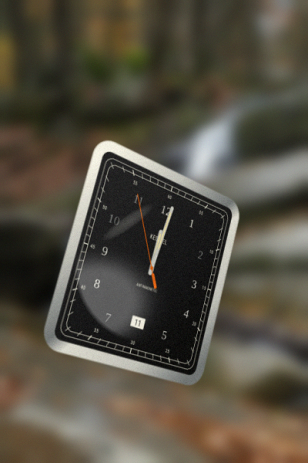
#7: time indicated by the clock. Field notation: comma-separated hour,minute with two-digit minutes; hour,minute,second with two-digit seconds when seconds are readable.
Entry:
12,00,55
